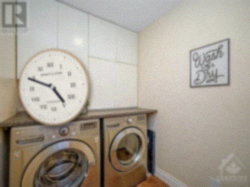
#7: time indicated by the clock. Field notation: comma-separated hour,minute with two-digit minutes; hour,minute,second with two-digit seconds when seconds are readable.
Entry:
4,49
